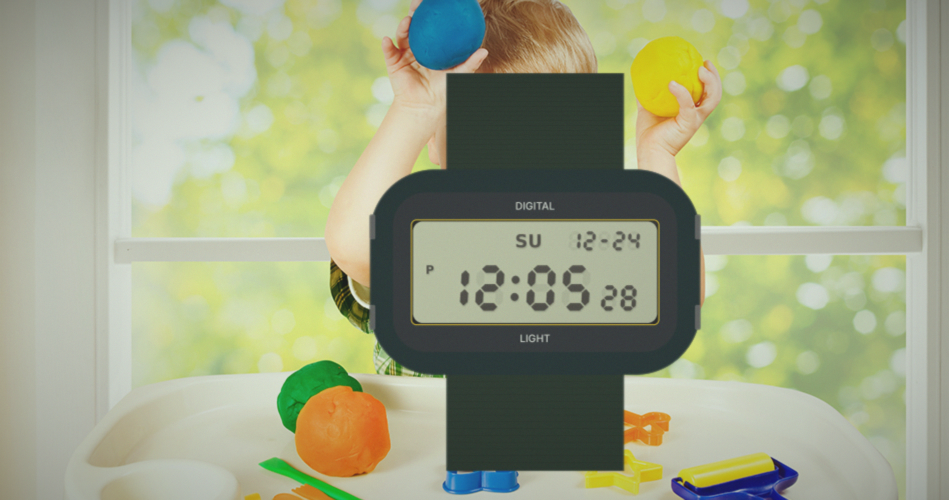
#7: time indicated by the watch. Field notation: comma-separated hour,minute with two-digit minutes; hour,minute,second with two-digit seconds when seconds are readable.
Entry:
12,05,28
